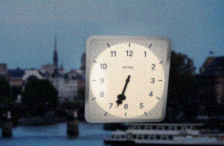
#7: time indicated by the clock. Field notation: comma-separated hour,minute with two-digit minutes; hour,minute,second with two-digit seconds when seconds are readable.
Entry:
6,33
